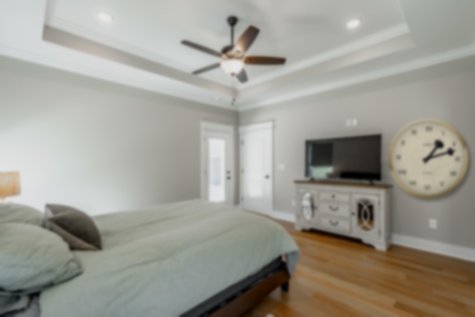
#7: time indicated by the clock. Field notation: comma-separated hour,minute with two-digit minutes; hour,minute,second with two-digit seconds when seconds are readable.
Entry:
1,12
